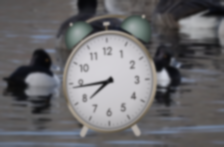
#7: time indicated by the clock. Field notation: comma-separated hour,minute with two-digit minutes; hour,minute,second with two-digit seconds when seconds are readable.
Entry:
7,44
